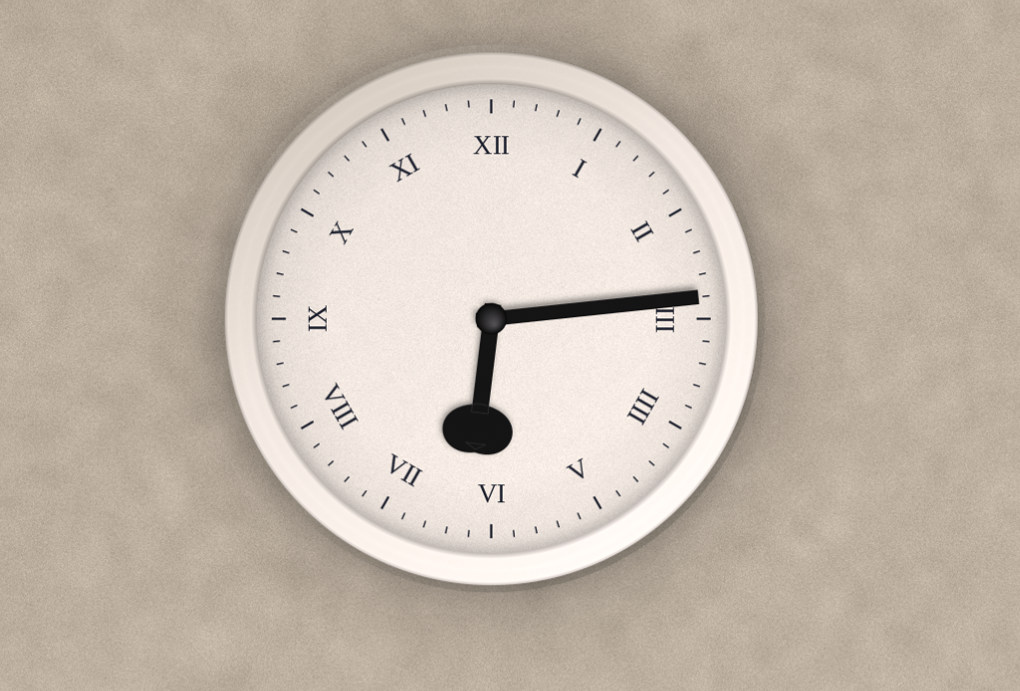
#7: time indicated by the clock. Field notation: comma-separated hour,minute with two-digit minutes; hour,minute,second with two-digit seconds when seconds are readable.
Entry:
6,14
